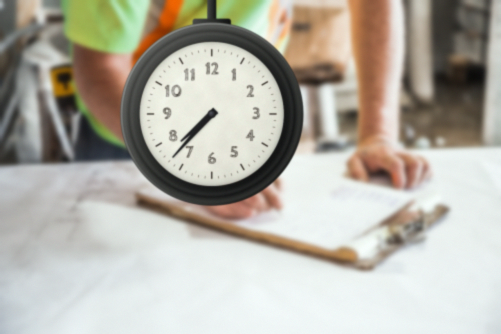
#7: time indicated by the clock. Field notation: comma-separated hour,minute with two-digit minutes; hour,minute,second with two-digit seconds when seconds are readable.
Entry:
7,37
